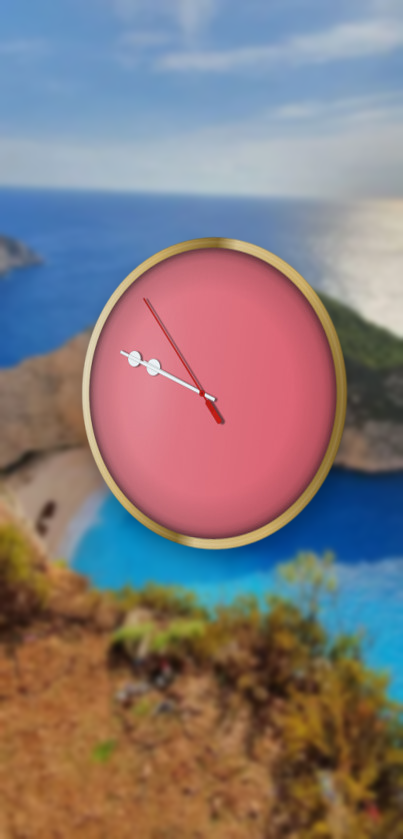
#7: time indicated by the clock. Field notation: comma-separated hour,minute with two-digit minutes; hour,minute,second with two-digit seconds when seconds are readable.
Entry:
9,48,54
